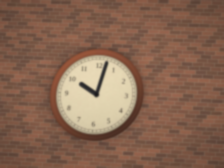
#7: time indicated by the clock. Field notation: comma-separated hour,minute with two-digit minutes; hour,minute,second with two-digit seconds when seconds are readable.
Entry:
10,02
